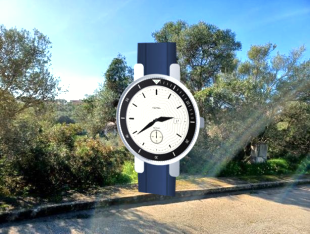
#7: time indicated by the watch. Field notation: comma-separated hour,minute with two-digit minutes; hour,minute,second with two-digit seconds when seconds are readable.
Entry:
2,39
